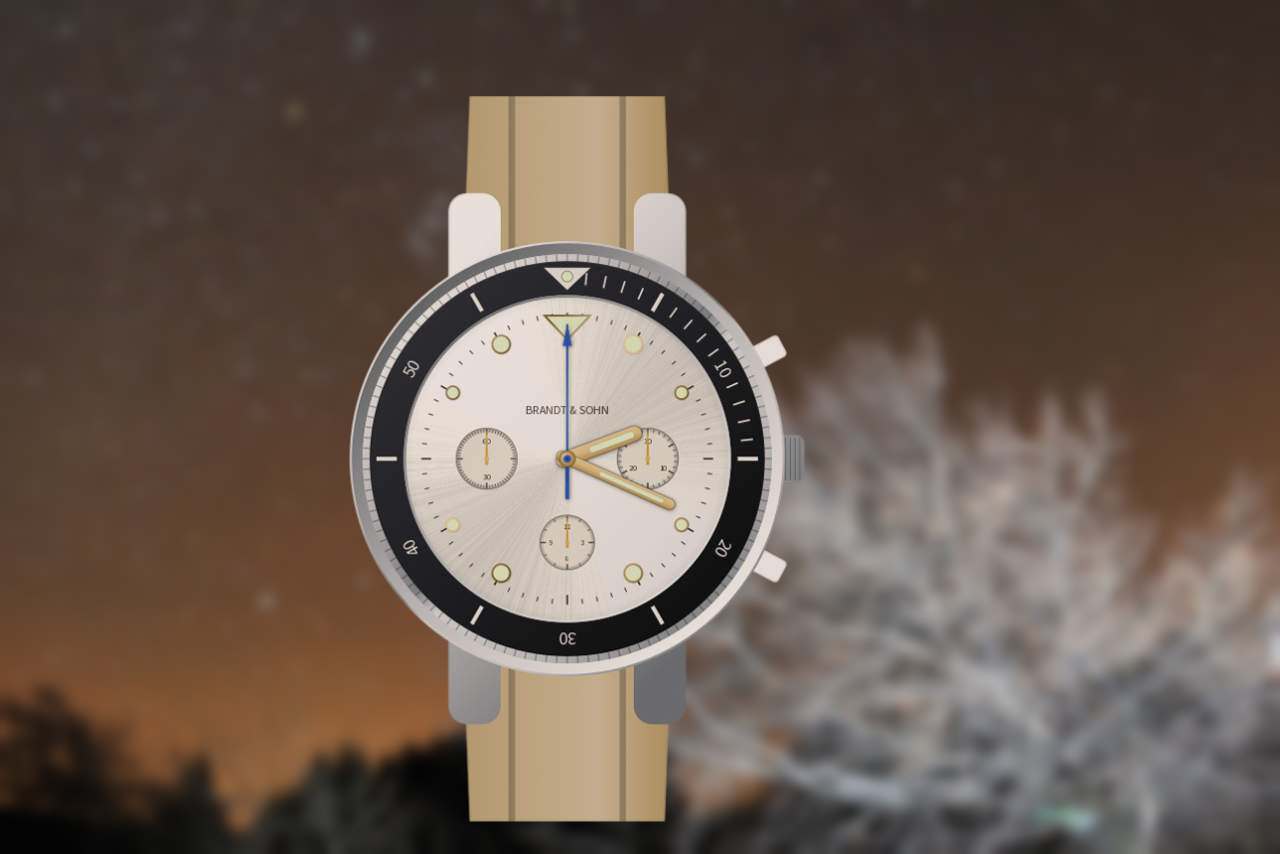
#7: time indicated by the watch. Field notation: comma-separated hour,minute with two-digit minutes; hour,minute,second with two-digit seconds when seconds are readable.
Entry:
2,19
